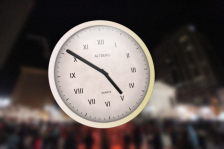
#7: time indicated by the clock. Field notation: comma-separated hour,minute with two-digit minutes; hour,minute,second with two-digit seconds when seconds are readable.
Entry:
4,51
